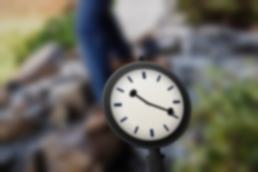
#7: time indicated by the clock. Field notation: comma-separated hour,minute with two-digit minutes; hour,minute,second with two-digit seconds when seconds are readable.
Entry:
10,19
